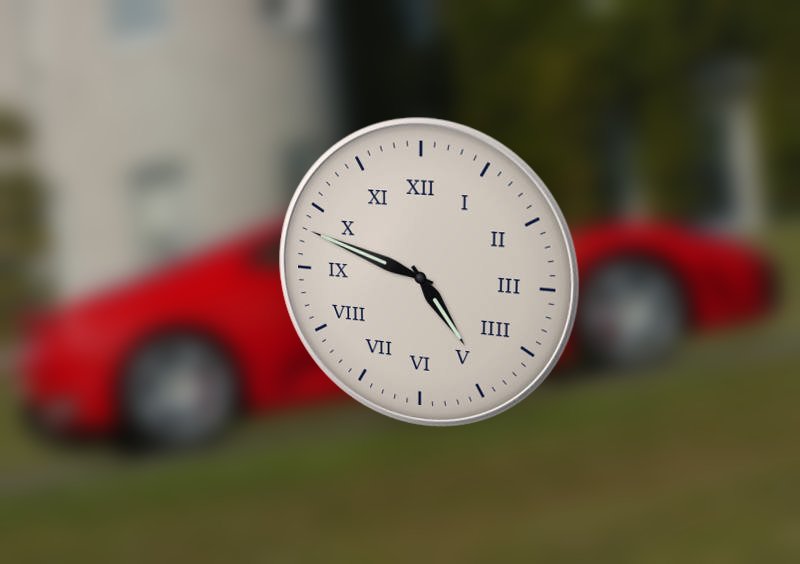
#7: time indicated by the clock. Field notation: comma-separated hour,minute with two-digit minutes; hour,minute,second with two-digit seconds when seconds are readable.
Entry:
4,48
